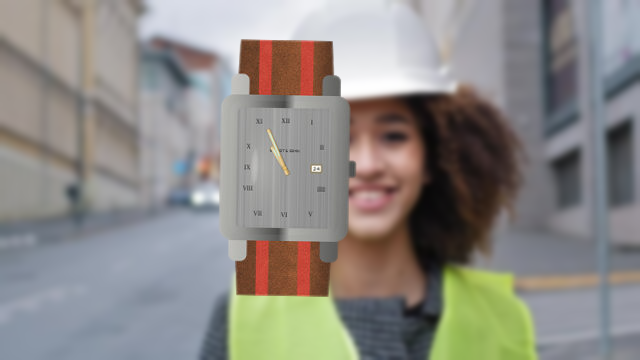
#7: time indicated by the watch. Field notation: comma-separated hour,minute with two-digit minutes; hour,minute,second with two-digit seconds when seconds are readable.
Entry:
10,56
